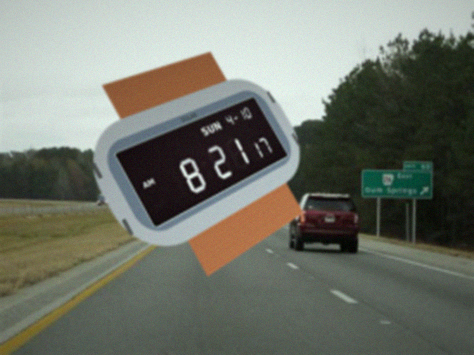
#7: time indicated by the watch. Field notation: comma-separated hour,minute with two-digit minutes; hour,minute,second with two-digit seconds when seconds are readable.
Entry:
8,21,17
